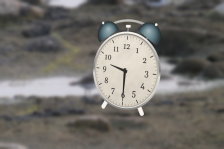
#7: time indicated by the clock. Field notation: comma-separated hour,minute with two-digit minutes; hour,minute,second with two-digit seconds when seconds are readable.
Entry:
9,30
